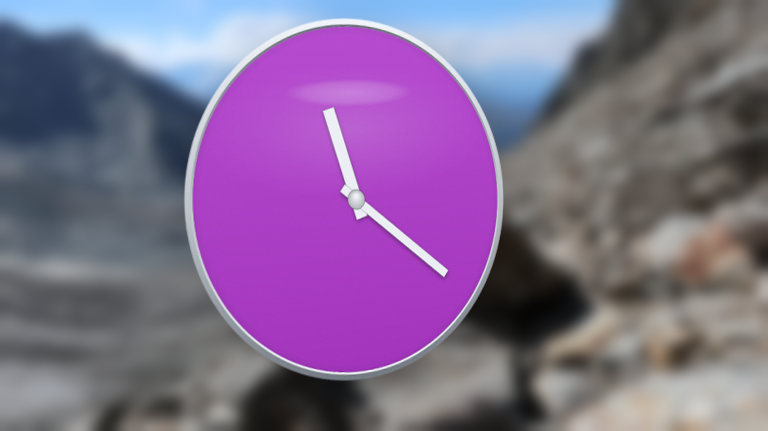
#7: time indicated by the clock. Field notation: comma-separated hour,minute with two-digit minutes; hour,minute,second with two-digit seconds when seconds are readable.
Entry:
11,21
